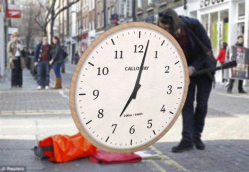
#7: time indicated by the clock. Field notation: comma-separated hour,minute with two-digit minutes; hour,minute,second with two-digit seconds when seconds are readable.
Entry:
7,02
